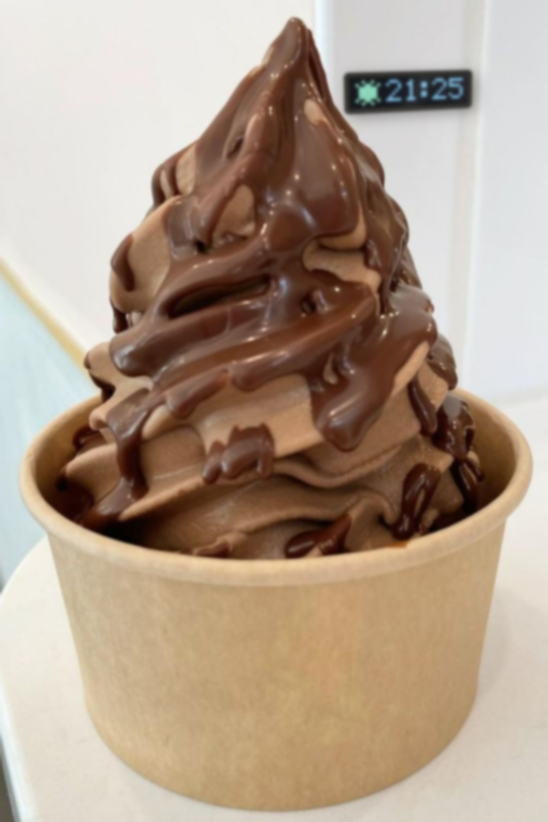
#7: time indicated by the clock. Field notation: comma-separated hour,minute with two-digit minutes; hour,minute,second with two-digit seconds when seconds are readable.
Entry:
21,25
